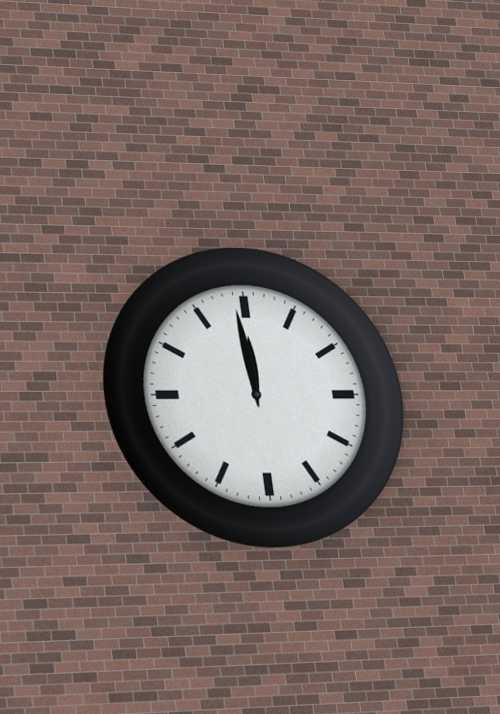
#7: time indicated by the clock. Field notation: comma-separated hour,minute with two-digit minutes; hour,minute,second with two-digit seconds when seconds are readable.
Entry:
11,59
